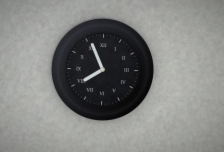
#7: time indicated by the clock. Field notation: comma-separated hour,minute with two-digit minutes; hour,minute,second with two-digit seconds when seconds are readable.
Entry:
7,56
